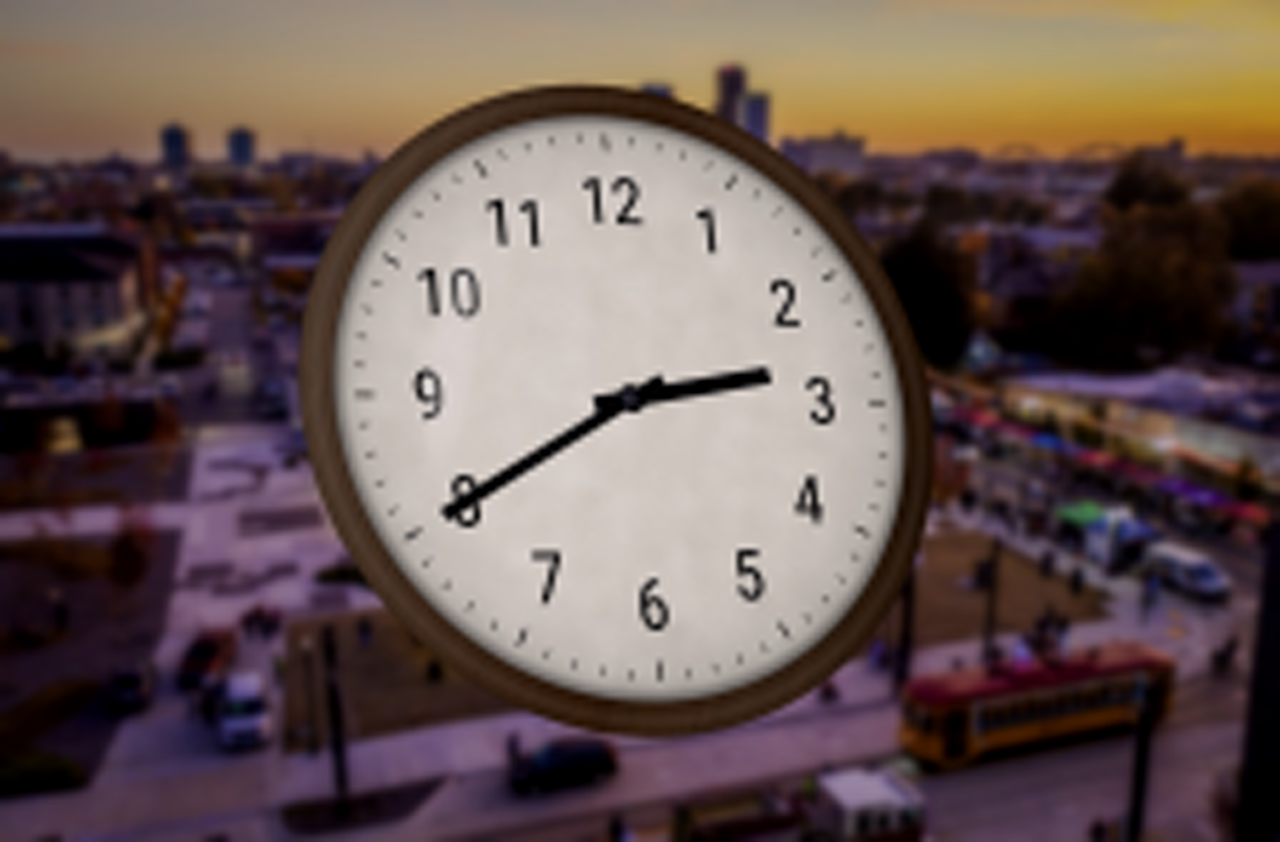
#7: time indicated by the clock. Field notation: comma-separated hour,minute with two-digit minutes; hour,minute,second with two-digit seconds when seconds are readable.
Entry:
2,40
